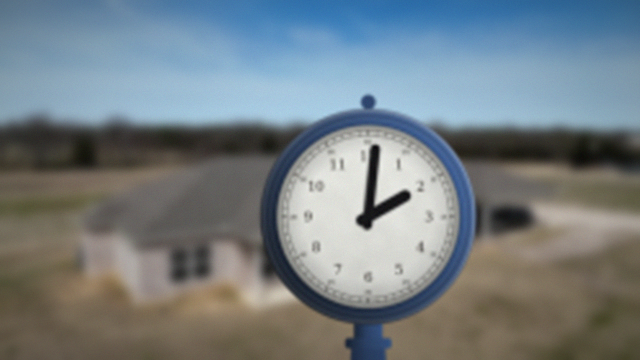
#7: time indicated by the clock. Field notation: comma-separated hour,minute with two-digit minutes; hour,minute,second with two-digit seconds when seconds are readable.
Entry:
2,01
